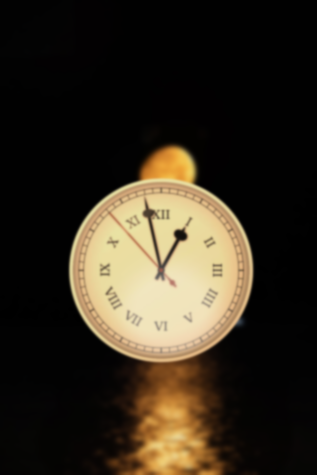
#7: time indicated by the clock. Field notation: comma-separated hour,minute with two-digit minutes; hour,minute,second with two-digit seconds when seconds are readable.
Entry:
12,57,53
